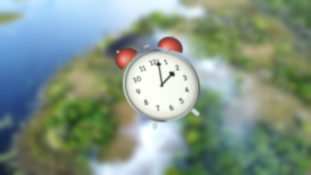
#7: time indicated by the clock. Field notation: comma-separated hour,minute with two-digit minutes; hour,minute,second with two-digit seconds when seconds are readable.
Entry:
2,02
